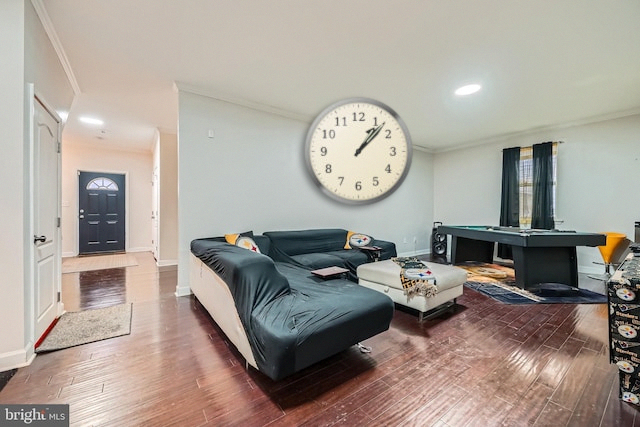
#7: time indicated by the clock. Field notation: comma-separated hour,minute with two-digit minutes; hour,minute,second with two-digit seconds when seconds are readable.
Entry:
1,07
